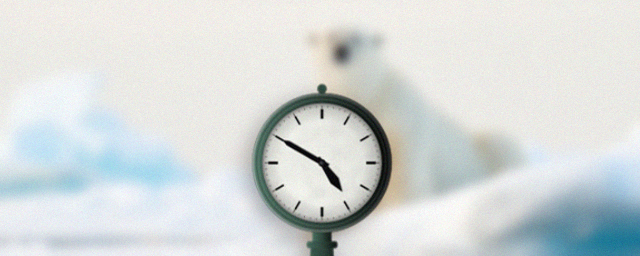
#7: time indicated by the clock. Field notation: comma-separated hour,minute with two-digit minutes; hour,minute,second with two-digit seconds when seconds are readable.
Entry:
4,50
